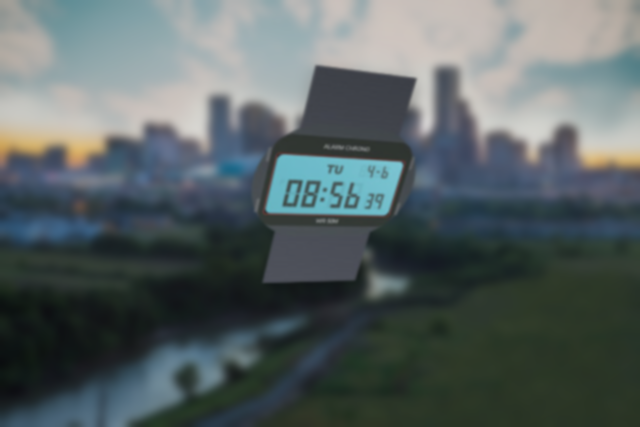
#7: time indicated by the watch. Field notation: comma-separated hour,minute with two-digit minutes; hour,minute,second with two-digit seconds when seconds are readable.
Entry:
8,56,39
